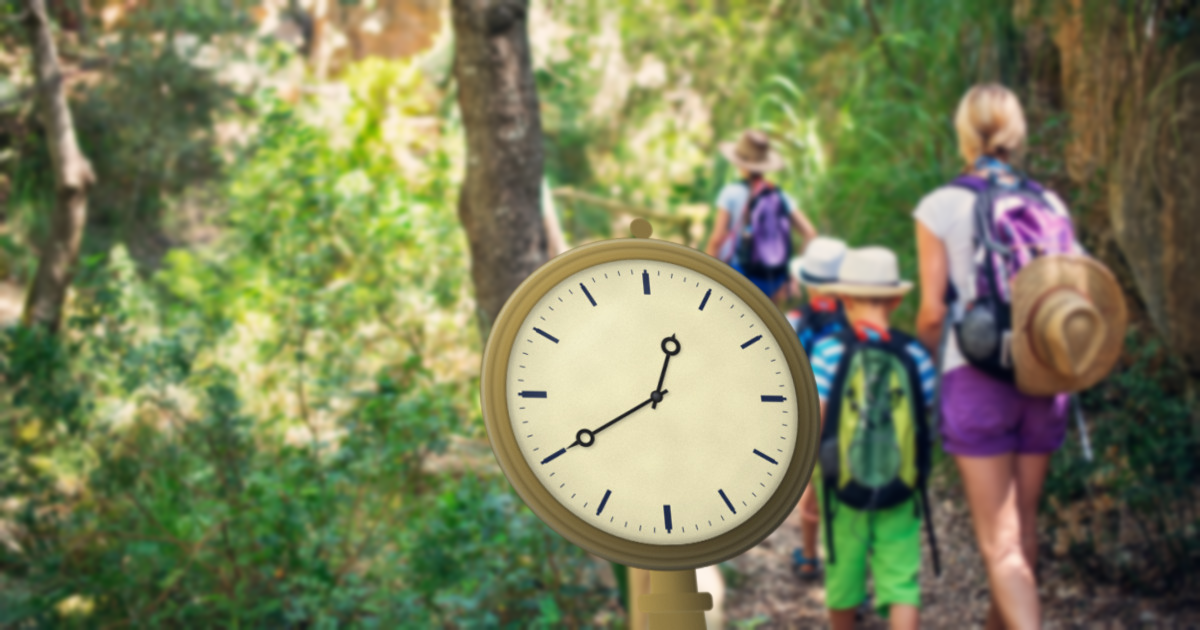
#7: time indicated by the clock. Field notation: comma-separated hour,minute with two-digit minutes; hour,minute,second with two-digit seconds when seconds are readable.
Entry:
12,40
